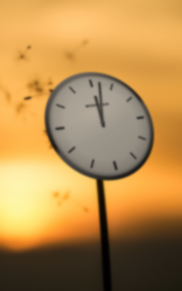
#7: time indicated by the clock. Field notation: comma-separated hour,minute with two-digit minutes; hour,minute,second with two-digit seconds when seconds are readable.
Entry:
12,02
